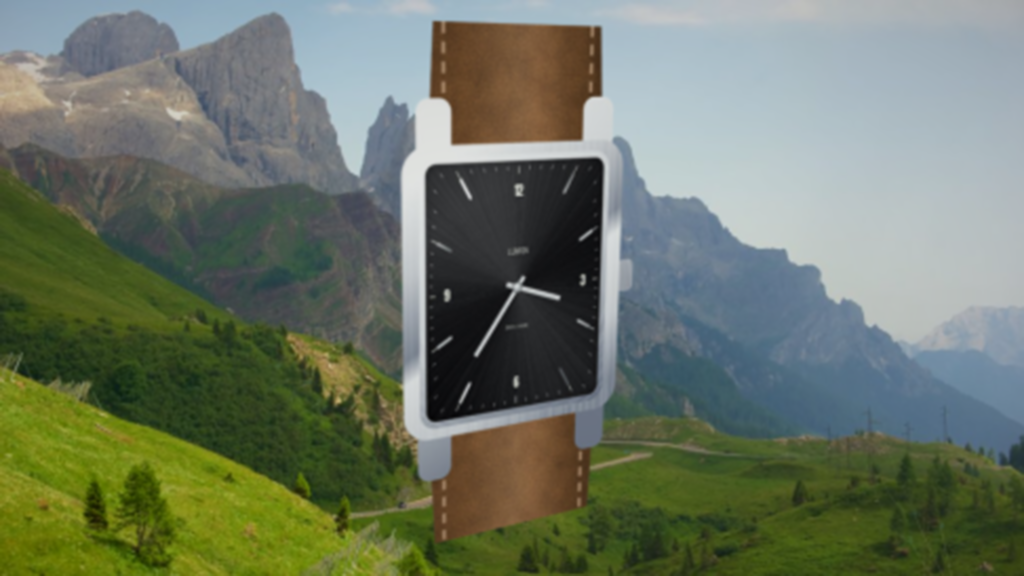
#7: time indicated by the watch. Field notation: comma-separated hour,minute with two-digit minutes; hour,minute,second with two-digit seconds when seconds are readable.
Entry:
3,36
